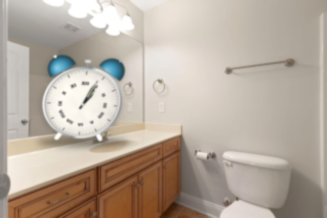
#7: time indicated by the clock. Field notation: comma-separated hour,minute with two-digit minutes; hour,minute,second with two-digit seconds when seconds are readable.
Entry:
1,04
